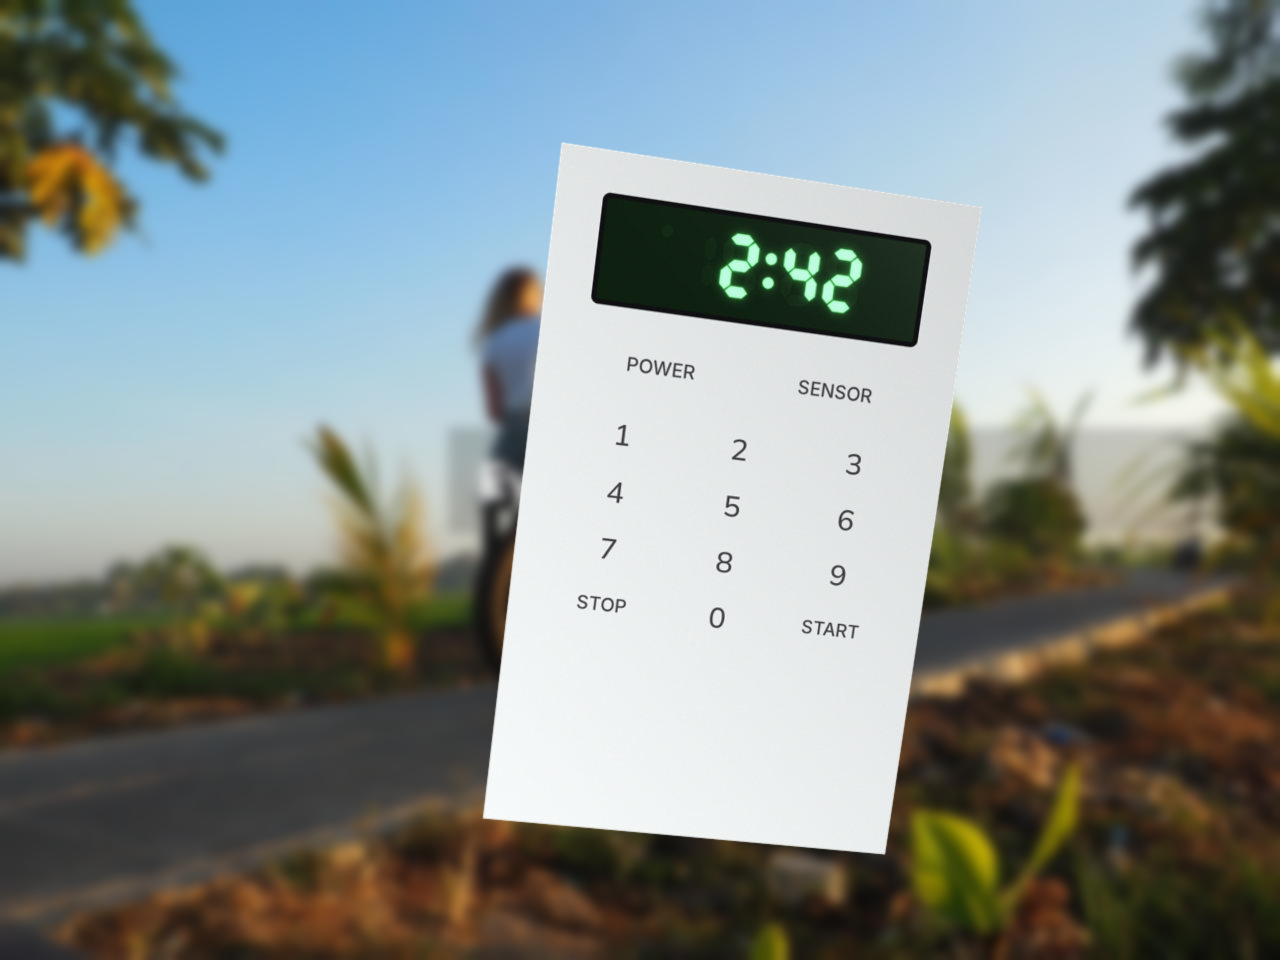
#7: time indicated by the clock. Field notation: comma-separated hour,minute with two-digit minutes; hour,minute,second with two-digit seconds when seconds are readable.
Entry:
2,42
